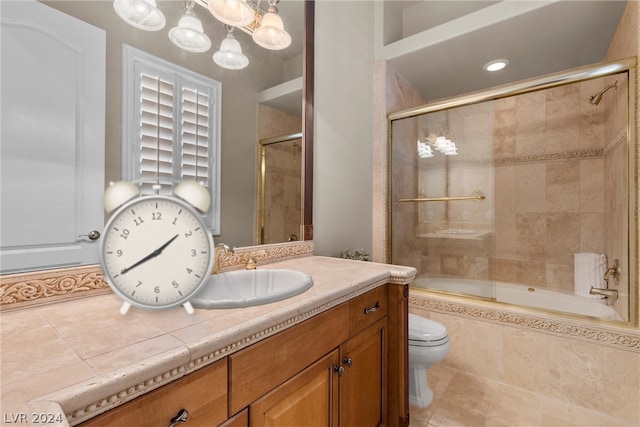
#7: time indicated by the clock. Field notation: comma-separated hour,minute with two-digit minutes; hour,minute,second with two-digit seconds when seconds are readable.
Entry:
1,40
